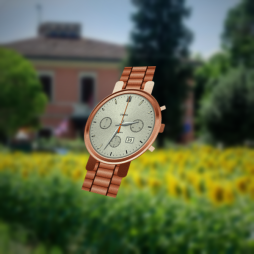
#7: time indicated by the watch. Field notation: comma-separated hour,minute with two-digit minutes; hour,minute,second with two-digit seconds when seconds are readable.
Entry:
2,33
